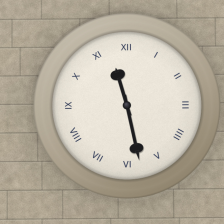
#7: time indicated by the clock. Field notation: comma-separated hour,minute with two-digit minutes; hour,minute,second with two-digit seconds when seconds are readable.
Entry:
11,28
